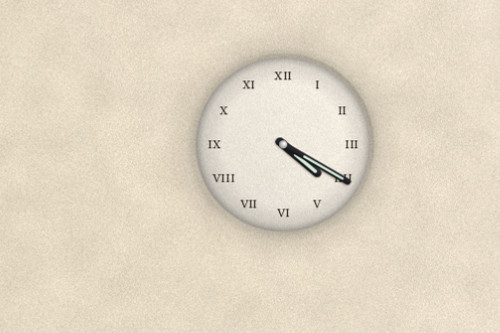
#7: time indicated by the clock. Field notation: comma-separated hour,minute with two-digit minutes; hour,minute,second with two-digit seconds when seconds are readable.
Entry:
4,20
